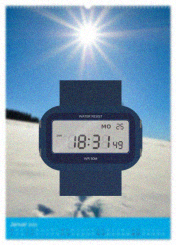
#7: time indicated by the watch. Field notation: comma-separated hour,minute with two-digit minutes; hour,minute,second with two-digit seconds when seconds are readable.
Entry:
18,31,49
